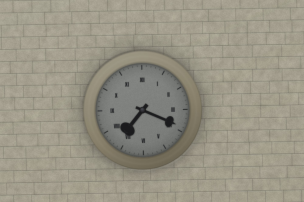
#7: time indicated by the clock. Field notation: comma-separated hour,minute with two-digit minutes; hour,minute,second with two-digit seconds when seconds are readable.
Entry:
7,19
